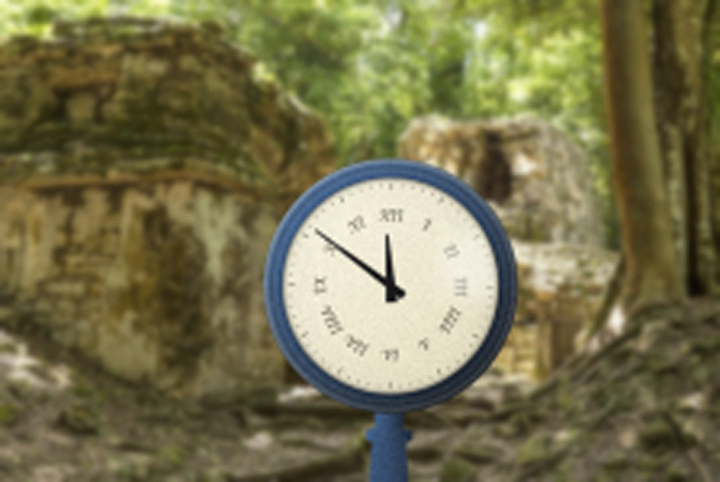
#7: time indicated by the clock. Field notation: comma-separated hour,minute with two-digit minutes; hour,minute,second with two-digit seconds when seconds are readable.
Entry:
11,51
